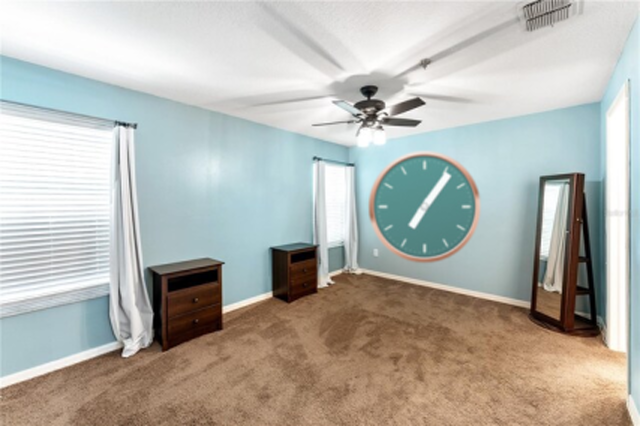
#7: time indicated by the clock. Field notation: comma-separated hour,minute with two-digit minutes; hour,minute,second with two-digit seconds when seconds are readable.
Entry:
7,06
